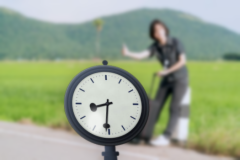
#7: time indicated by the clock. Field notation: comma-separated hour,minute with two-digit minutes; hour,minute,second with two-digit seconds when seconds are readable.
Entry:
8,31
